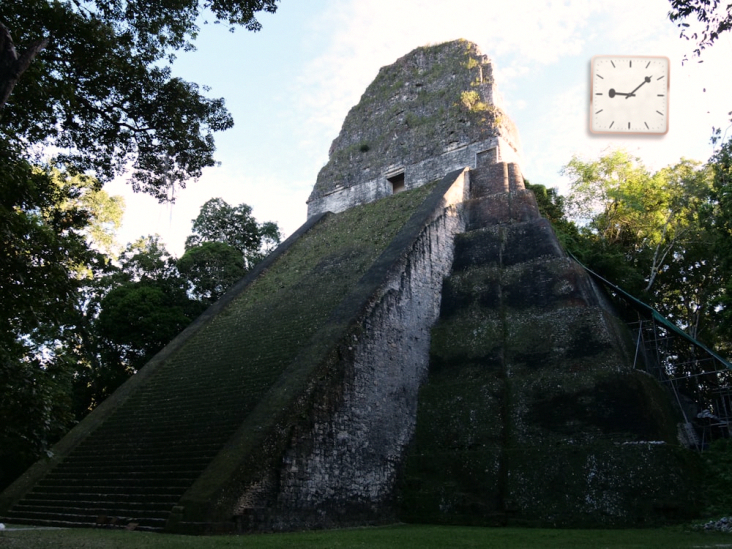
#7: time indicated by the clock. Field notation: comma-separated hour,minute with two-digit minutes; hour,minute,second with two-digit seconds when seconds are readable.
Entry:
9,08
